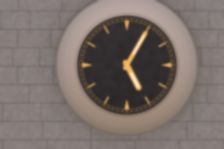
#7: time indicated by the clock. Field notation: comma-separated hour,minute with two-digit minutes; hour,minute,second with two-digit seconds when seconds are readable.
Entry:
5,05
